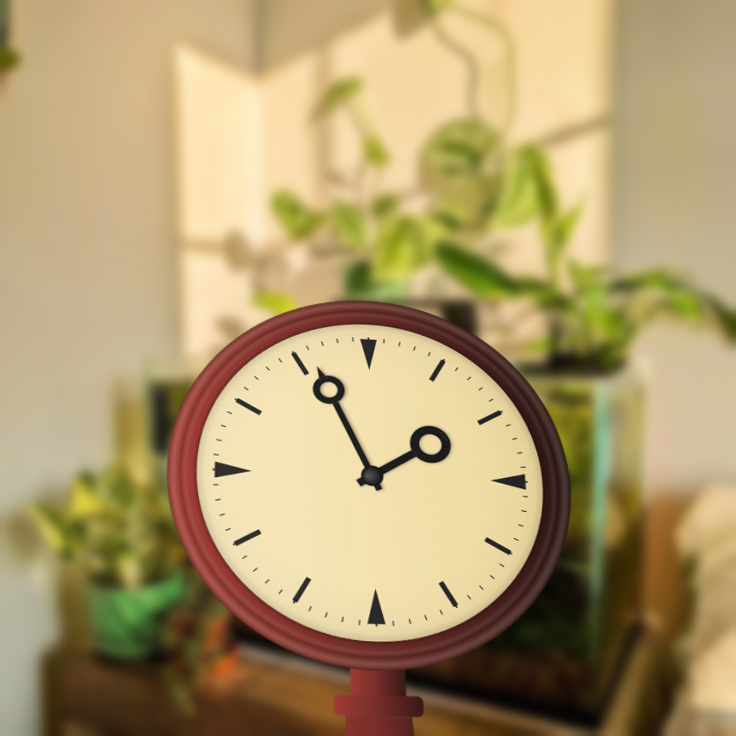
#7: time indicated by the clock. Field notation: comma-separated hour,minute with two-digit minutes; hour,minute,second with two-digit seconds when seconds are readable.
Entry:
1,56
